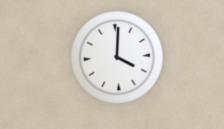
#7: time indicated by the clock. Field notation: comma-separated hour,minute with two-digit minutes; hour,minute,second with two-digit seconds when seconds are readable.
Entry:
4,01
